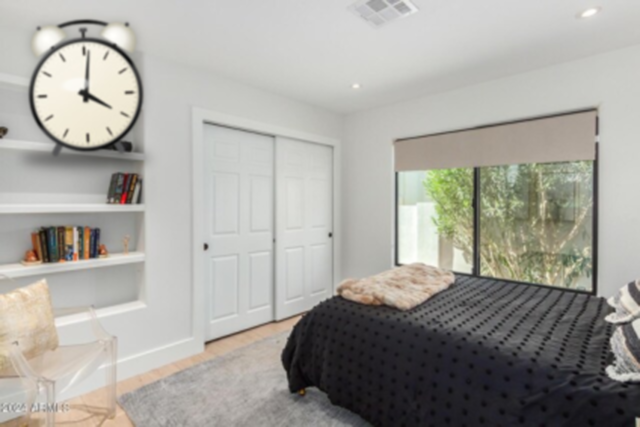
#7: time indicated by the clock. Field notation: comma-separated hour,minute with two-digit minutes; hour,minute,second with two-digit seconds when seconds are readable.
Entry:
4,01
